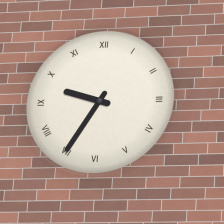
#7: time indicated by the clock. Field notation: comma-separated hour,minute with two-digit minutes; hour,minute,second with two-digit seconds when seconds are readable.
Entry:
9,35
